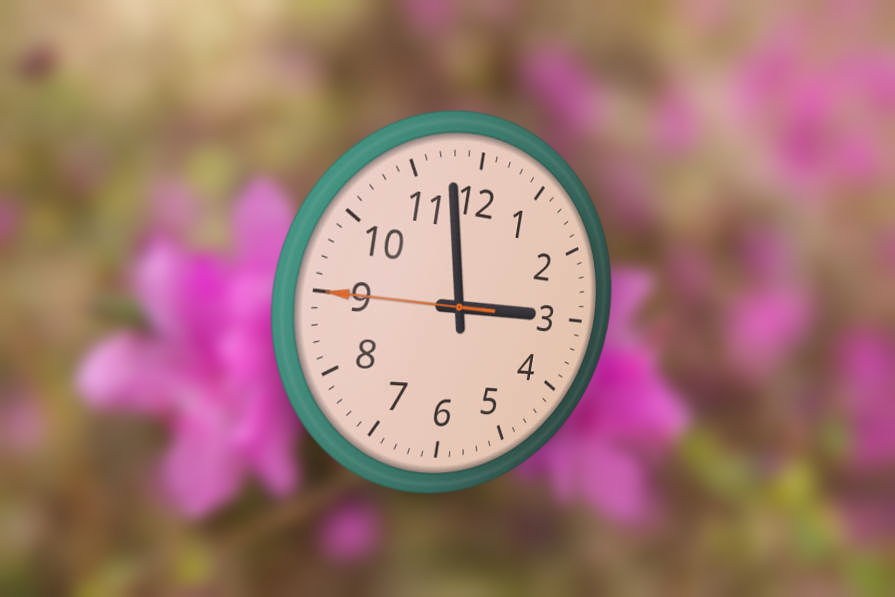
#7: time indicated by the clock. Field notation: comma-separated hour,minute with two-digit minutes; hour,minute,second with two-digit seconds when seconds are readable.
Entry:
2,57,45
